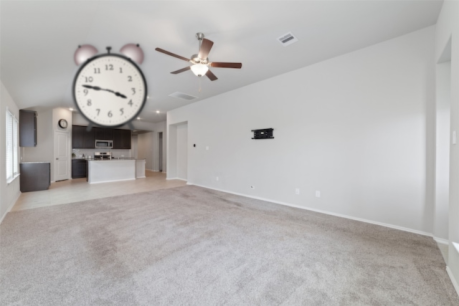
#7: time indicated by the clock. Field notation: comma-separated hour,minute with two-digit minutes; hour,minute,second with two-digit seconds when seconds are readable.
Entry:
3,47
